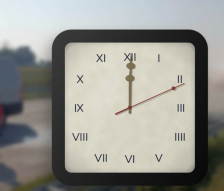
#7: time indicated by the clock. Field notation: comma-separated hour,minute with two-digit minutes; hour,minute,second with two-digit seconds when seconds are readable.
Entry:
12,00,11
